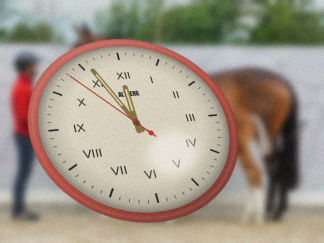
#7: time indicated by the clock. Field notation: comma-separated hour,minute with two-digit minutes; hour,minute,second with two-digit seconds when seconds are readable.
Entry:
11,55,53
